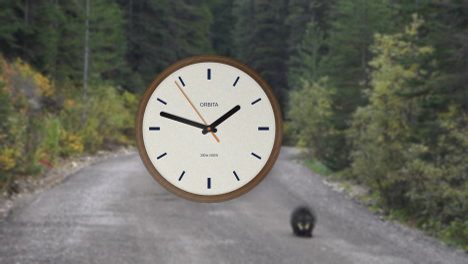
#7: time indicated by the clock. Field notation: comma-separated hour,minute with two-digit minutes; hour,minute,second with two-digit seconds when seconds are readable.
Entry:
1,47,54
